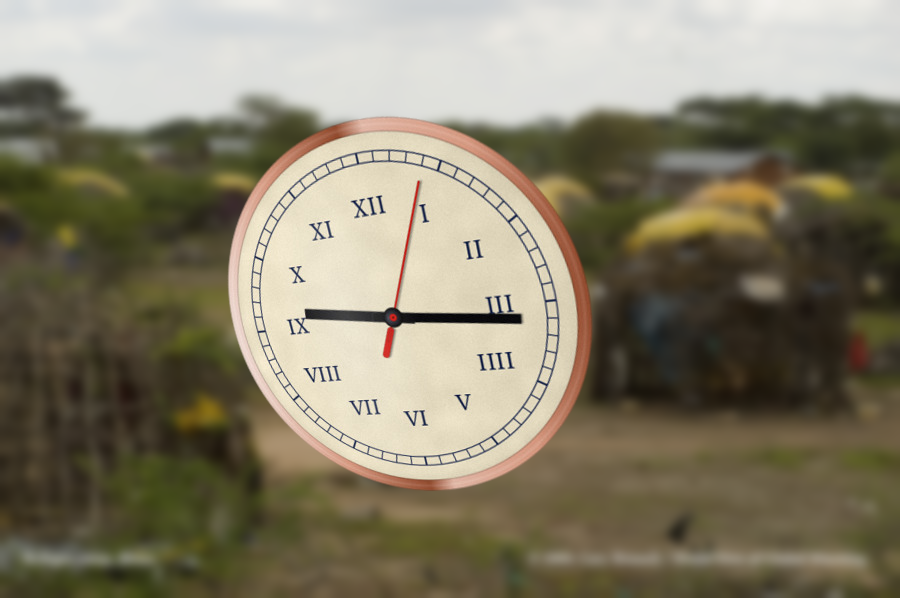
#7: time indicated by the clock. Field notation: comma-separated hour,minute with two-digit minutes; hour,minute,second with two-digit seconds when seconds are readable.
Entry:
9,16,04
